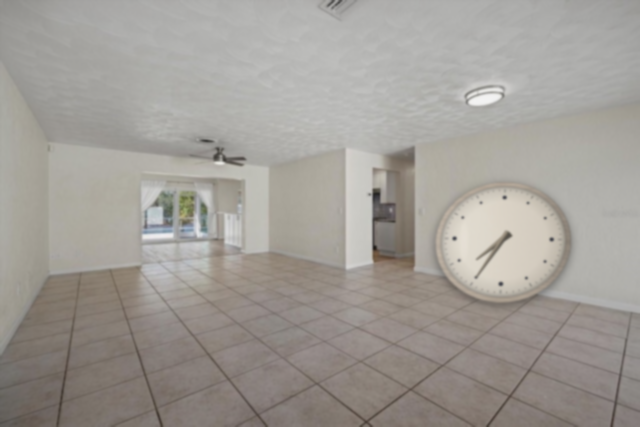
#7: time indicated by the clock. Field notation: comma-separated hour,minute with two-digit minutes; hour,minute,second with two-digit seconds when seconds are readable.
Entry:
7,35
